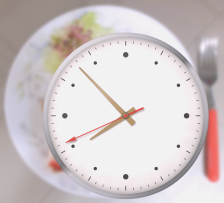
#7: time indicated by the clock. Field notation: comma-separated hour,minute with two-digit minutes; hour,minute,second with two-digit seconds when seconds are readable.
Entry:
7,52,41
